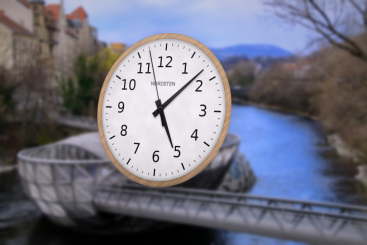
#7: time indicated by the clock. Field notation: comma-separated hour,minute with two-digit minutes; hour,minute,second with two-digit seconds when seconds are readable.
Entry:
5,07,57
